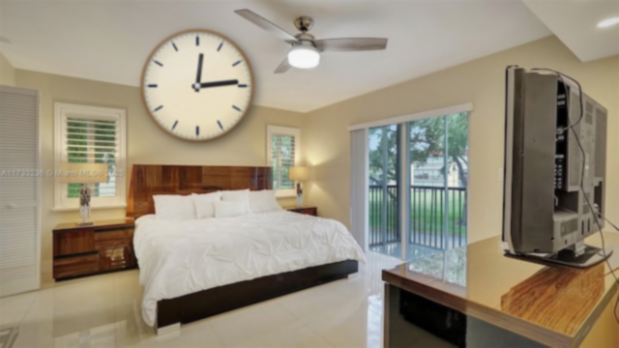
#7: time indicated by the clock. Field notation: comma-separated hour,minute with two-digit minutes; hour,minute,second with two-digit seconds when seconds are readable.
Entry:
12,14
